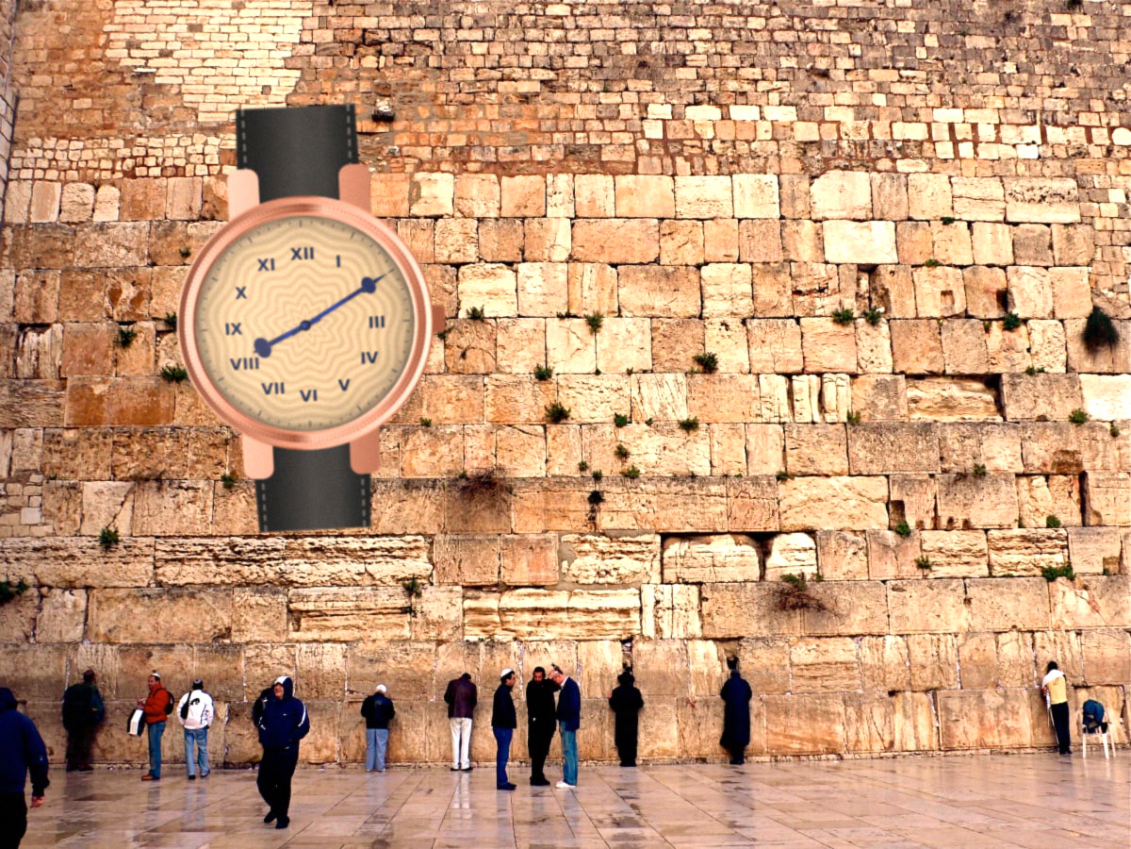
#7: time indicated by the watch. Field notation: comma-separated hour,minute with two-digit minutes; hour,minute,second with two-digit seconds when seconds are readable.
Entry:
8,10
